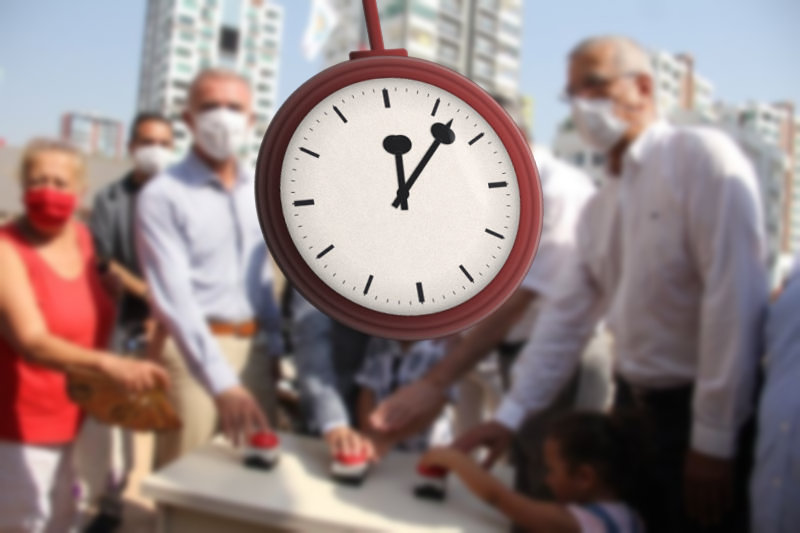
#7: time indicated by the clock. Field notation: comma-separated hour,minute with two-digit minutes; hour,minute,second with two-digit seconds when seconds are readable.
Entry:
12,07
